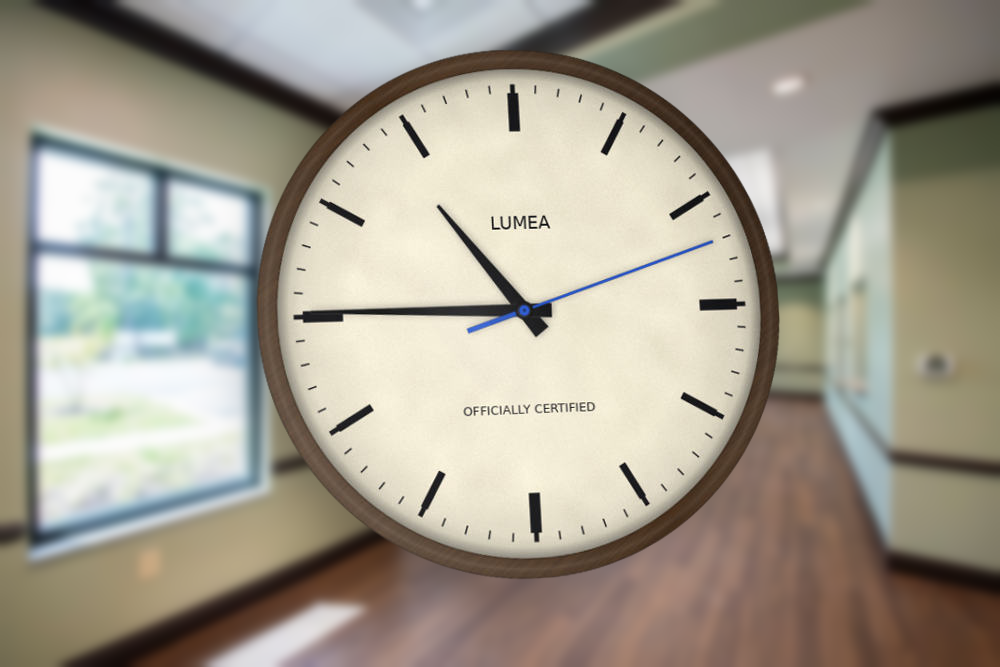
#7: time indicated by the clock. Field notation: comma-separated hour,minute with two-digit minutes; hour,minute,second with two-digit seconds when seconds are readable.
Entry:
10,45,12
